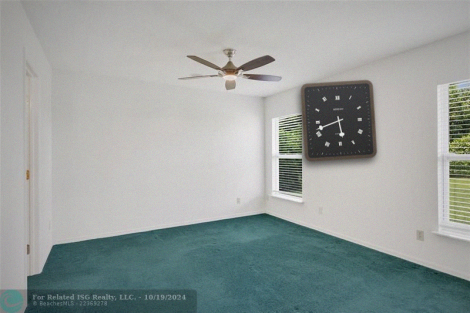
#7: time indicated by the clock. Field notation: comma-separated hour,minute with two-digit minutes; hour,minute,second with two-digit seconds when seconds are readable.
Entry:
5,42
